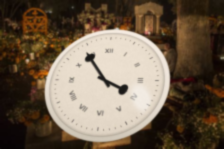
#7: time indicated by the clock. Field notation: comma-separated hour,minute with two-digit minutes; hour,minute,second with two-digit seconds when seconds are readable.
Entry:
3,54
